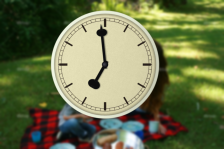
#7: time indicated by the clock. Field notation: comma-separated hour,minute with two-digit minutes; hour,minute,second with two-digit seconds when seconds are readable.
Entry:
6,59
